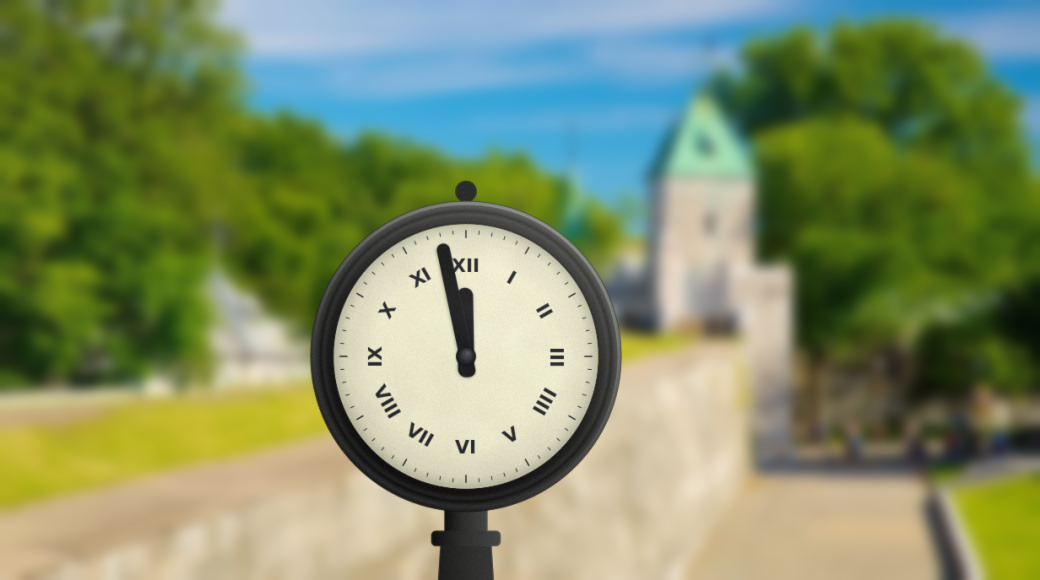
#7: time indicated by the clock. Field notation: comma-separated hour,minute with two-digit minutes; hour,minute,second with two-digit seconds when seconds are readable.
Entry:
11,58
